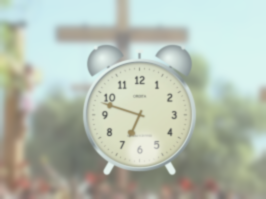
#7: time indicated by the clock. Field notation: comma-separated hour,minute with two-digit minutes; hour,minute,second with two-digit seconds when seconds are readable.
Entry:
6,48
